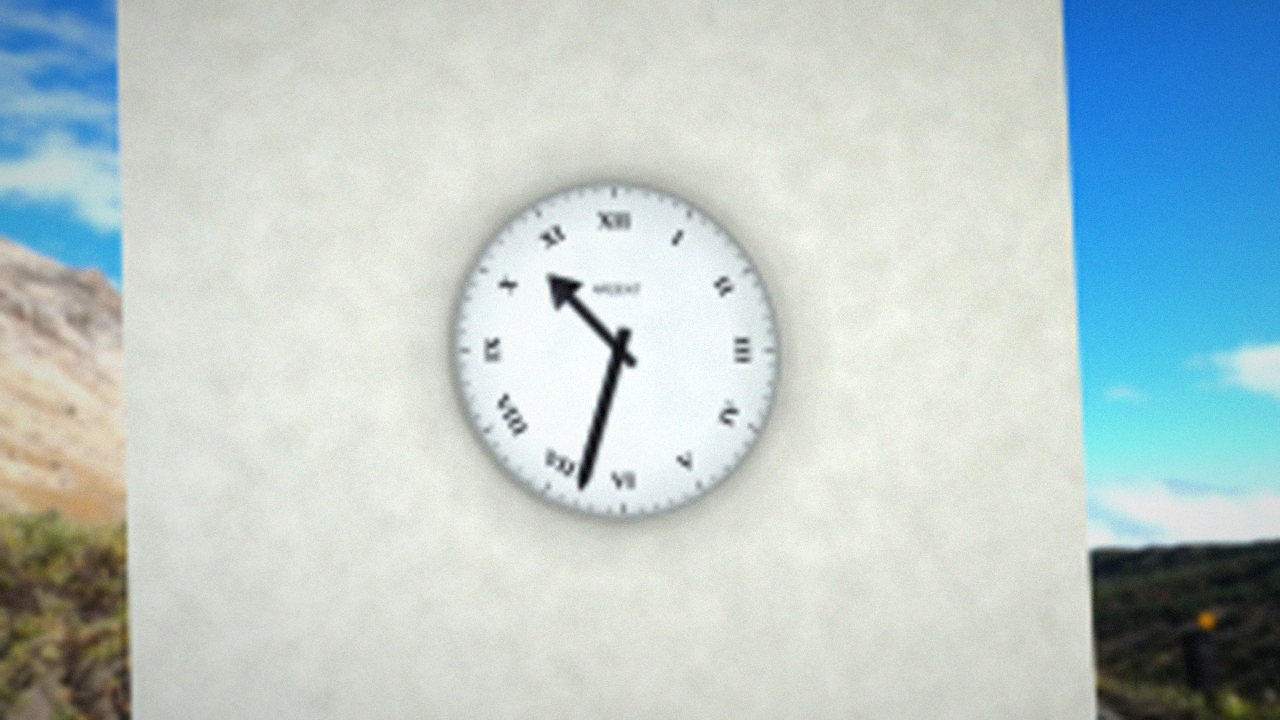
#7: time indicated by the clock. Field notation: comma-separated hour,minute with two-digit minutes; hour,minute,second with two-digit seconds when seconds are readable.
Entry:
10,33
